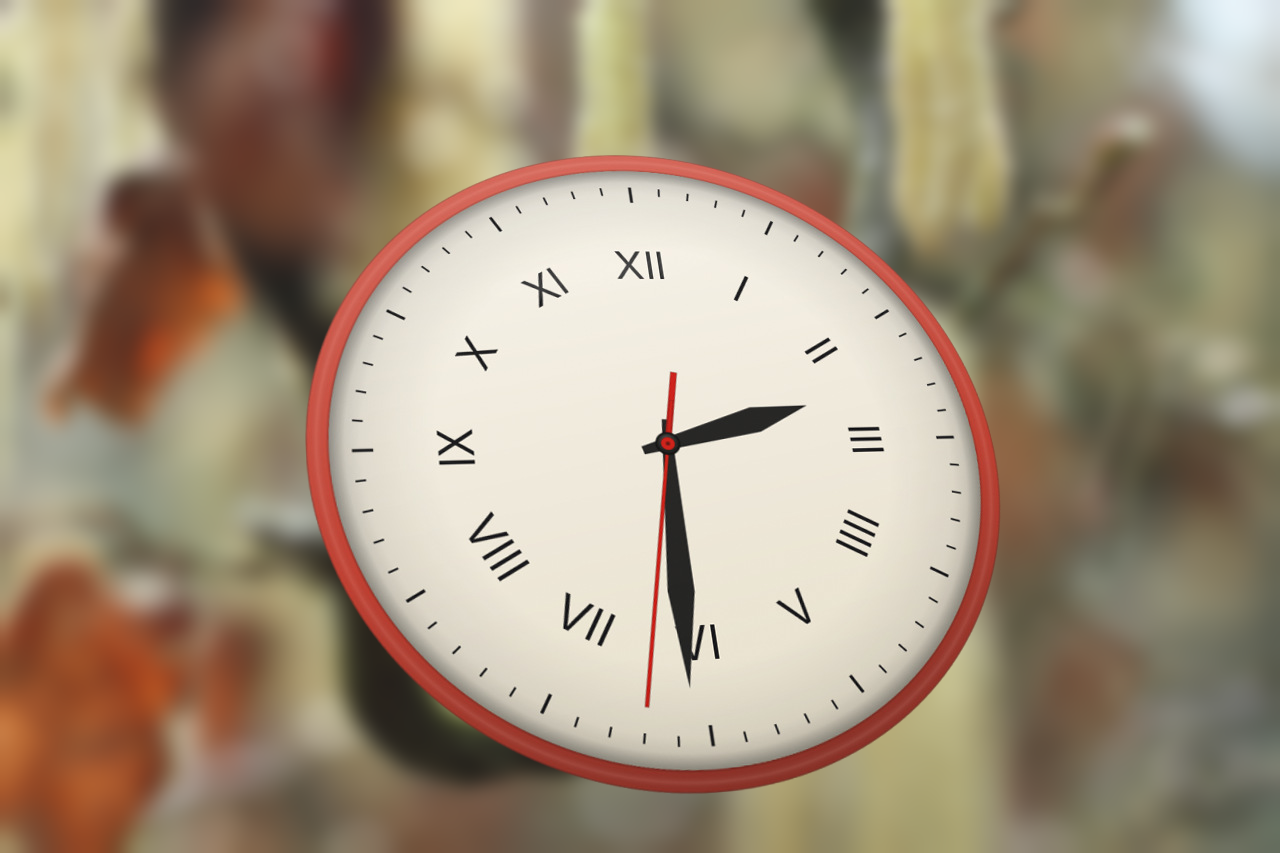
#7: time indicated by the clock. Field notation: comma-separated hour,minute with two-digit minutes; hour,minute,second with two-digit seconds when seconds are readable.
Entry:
2,30,32
